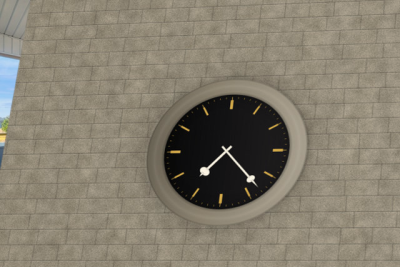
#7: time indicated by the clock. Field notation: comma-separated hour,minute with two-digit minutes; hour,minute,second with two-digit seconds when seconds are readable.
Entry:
7,23
